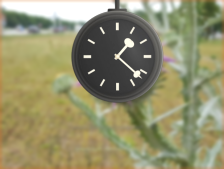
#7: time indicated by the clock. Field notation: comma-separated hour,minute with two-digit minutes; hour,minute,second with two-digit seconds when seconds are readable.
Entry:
1,22
